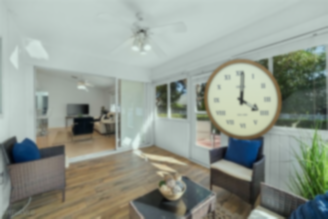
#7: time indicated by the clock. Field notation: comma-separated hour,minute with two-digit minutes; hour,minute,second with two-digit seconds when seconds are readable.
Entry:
4,01
